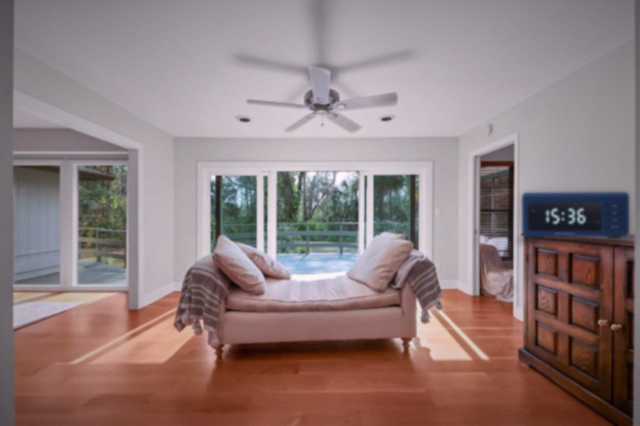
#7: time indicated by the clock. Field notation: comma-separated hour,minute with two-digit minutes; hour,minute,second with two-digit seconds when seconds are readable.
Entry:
15,36
